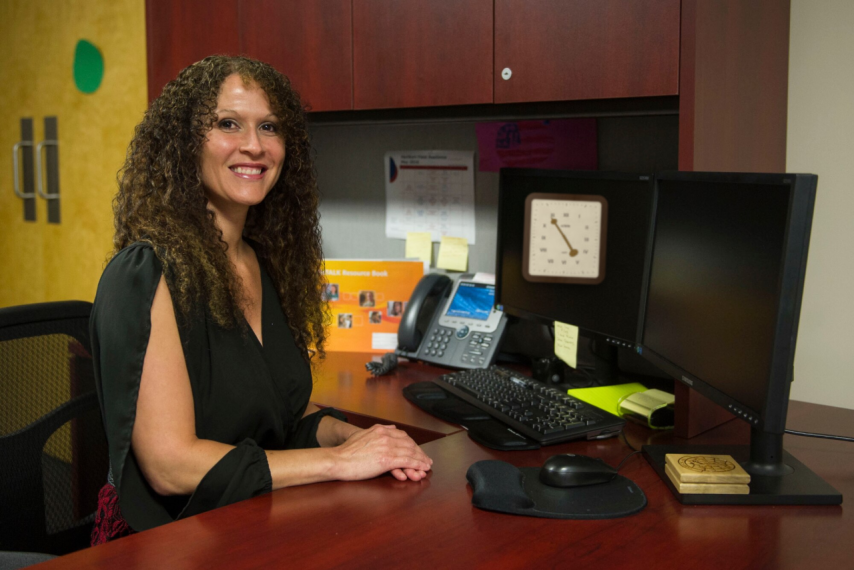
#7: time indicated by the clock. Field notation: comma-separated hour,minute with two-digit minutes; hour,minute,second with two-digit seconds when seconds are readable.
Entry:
4,54
